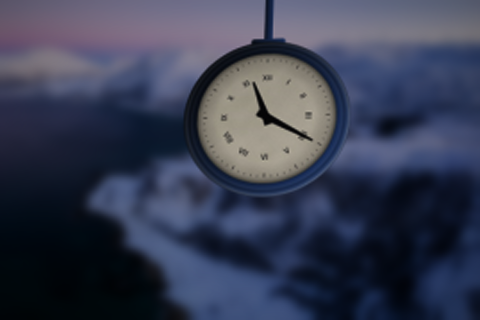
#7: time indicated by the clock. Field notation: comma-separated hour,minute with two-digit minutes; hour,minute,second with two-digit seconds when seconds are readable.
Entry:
11,20
